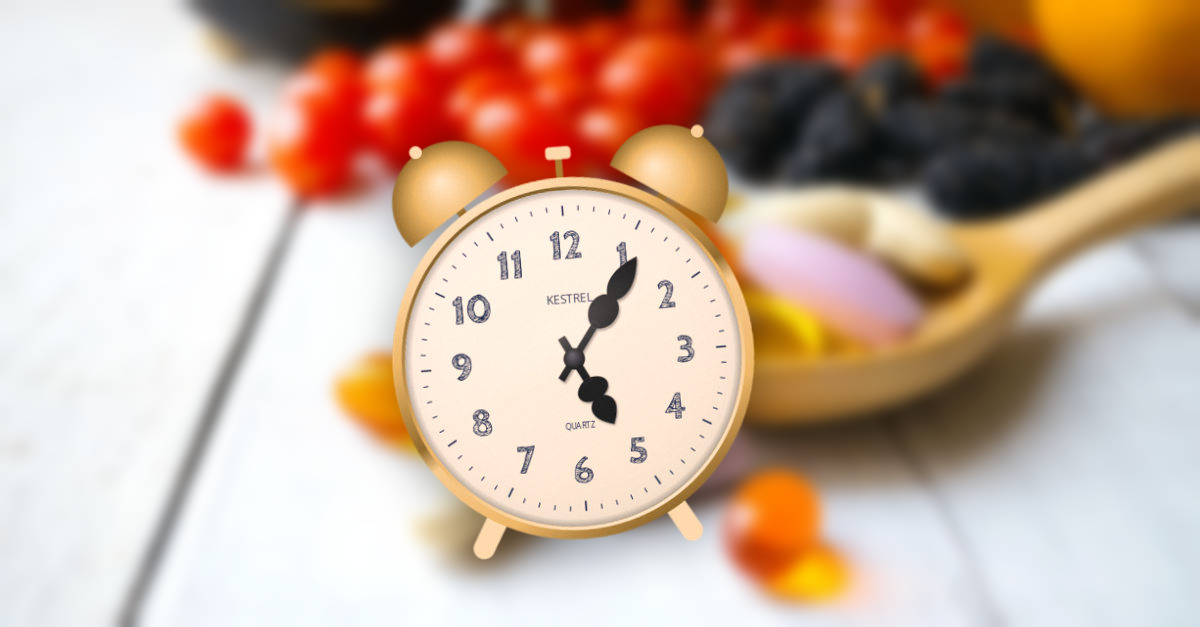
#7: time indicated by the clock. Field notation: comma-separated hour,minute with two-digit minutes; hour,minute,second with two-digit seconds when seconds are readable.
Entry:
5,06
